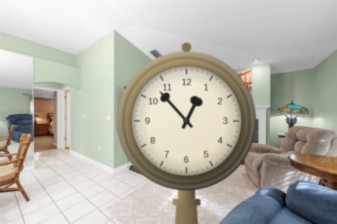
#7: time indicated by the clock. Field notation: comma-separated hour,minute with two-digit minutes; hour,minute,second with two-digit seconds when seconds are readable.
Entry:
12,53
